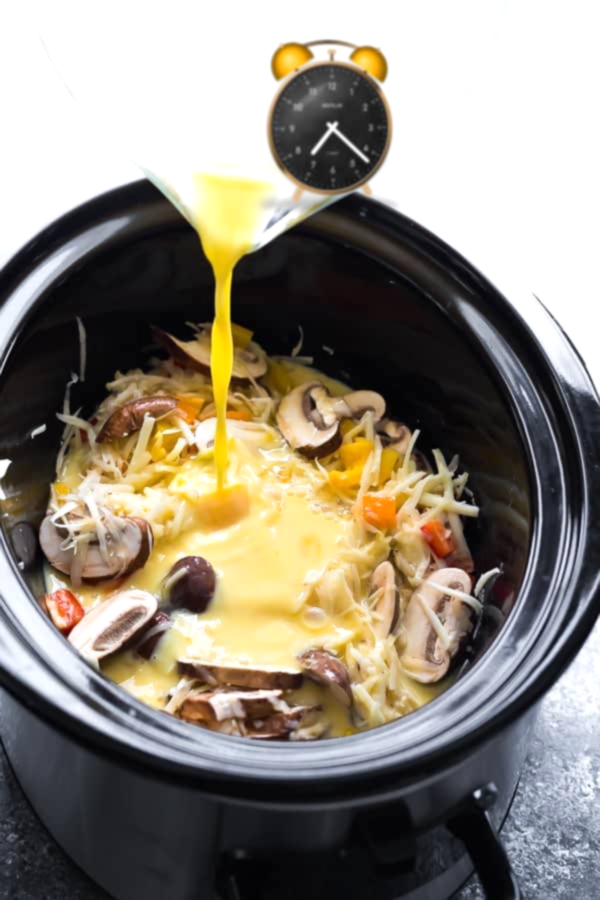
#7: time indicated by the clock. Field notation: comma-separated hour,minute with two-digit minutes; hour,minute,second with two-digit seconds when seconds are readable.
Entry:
7,22
